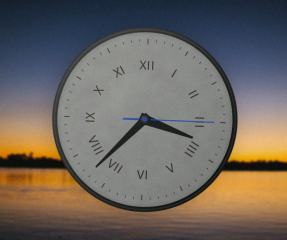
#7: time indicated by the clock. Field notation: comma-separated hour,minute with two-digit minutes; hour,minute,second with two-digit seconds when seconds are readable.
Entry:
3,37,15
